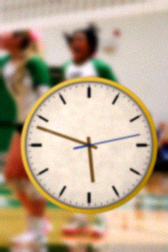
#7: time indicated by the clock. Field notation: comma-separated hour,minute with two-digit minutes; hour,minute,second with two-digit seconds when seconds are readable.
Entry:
5,48,13
